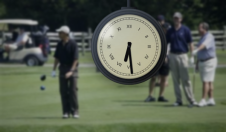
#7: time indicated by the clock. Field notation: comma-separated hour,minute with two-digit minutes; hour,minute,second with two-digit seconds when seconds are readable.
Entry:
6,29
